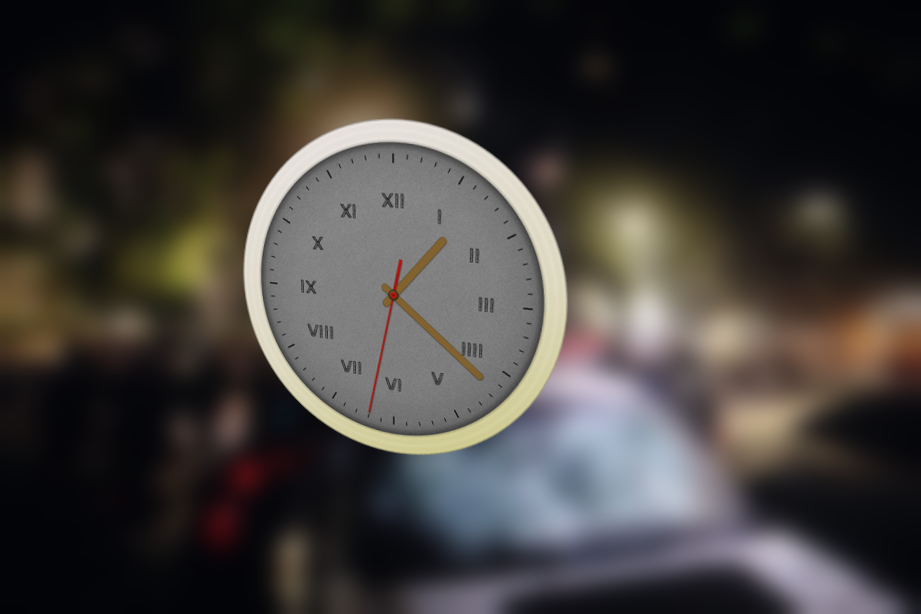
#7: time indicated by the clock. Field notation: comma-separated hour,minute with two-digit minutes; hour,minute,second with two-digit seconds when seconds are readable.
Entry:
1,21,32
